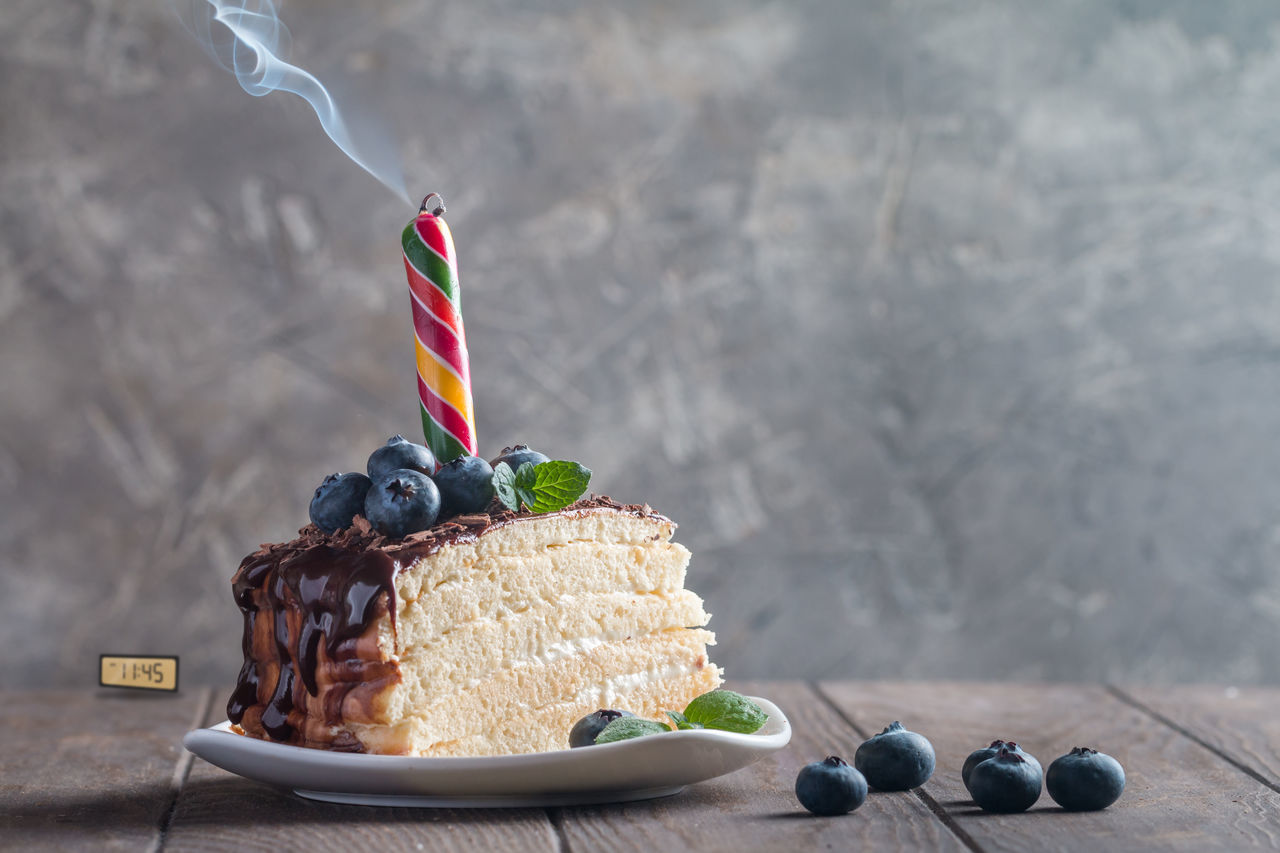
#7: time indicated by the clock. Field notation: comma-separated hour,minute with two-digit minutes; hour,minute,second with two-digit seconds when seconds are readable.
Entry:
11,45
